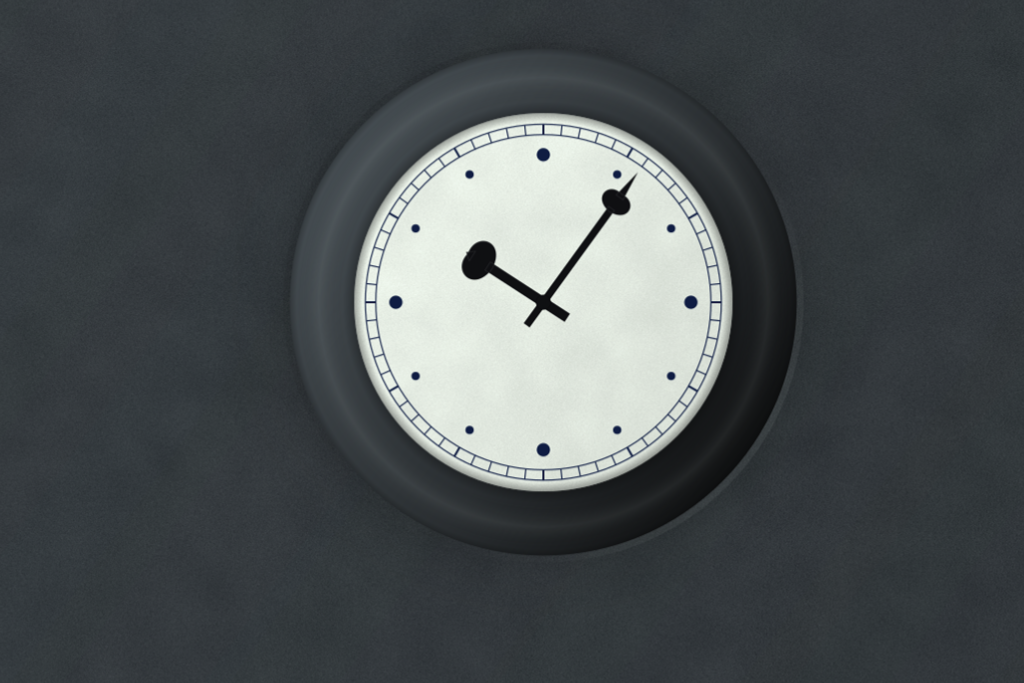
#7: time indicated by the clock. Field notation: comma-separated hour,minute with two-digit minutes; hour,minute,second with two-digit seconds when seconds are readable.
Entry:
10,06
